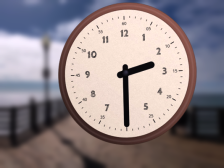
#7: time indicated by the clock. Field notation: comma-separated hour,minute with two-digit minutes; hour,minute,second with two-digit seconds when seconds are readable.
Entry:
2,30
